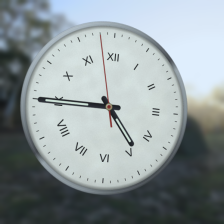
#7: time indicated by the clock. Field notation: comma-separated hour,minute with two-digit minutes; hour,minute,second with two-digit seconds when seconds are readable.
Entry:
4,44,58
